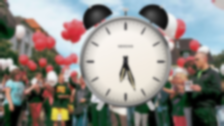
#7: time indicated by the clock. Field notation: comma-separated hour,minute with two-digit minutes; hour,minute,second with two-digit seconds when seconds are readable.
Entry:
6,27
